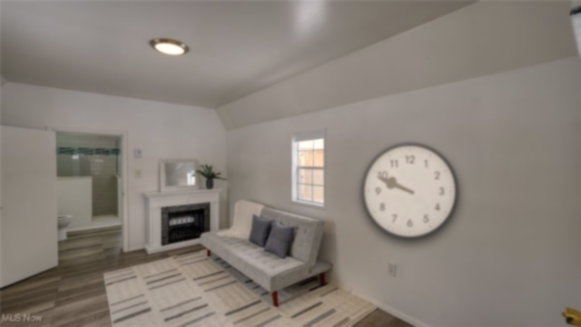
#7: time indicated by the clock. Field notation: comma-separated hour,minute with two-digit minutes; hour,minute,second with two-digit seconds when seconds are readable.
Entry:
9,49
